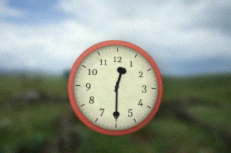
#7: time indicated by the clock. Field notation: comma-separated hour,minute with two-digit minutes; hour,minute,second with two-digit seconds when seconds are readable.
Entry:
12,30
